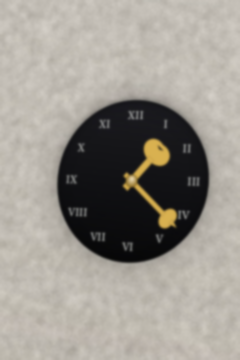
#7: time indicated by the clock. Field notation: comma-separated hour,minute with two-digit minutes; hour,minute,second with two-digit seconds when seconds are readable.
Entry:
1,22
